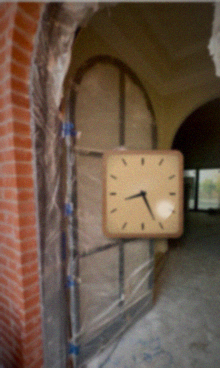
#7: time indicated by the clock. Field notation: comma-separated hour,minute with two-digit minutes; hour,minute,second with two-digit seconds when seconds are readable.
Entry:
8,26
